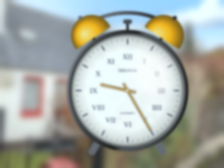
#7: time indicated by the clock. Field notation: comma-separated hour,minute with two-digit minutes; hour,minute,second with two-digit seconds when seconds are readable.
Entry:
9,25
